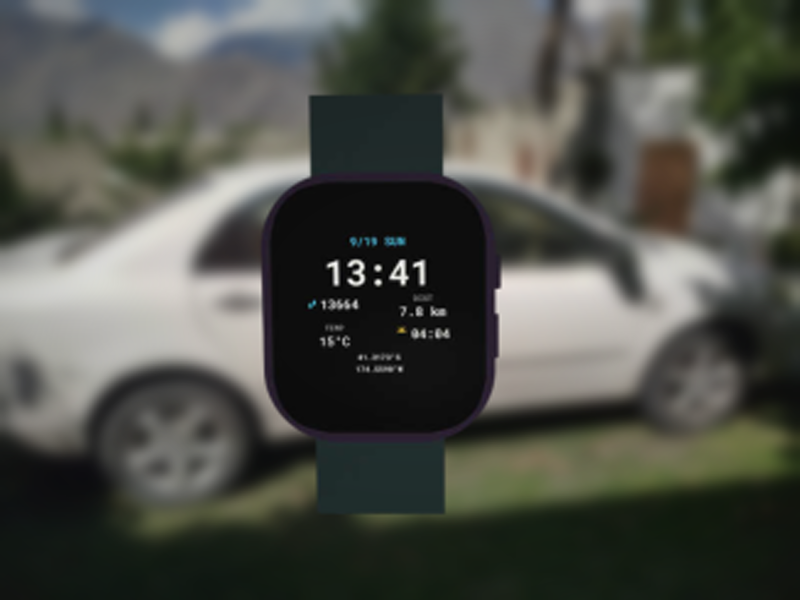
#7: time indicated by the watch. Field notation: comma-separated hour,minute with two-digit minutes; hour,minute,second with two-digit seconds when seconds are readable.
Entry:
13,41
